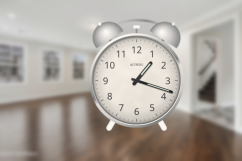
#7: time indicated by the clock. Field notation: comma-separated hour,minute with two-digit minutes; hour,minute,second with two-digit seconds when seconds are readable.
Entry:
1,18
